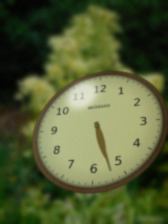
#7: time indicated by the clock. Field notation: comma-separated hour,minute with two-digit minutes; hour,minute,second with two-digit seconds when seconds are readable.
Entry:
5,27
